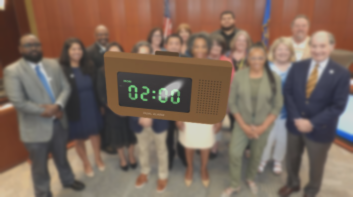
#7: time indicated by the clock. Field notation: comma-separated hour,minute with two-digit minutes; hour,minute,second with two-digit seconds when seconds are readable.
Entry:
2,00
